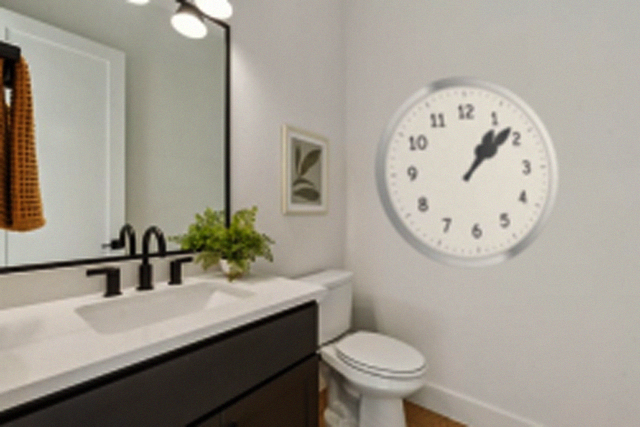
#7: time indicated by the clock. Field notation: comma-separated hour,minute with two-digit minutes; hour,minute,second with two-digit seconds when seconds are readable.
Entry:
1,08
